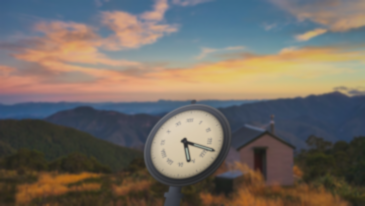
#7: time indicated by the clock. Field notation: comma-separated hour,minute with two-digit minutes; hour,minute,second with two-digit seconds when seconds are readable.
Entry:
5,18
